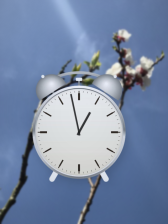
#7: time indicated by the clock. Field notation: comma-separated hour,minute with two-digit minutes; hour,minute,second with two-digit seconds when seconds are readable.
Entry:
12,58
